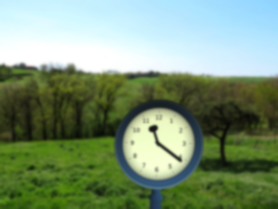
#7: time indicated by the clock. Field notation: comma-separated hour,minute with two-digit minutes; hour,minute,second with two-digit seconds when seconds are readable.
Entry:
11,21
